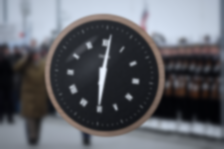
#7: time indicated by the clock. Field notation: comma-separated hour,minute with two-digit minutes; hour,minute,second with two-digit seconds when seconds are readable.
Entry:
6,01
